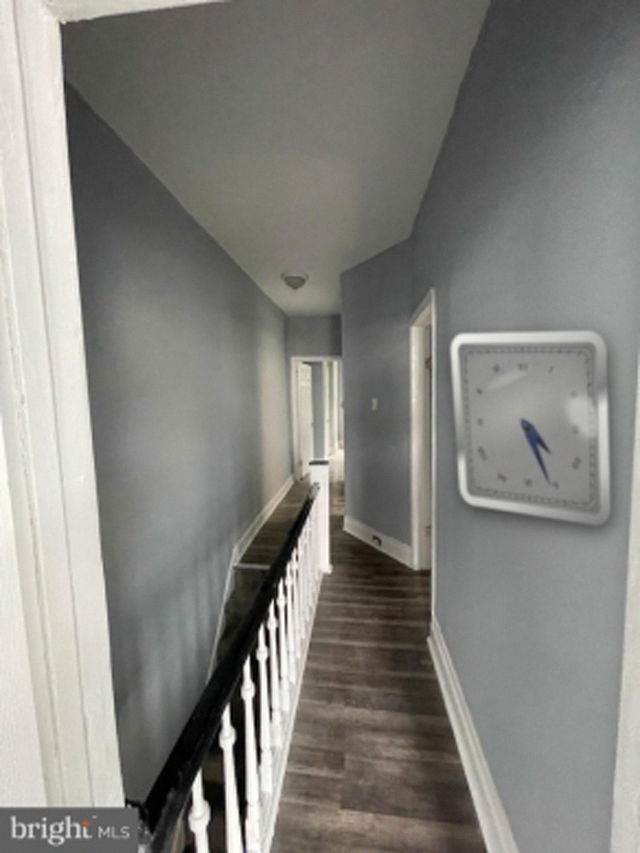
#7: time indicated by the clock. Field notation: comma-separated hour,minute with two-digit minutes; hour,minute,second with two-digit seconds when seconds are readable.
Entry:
4,26
